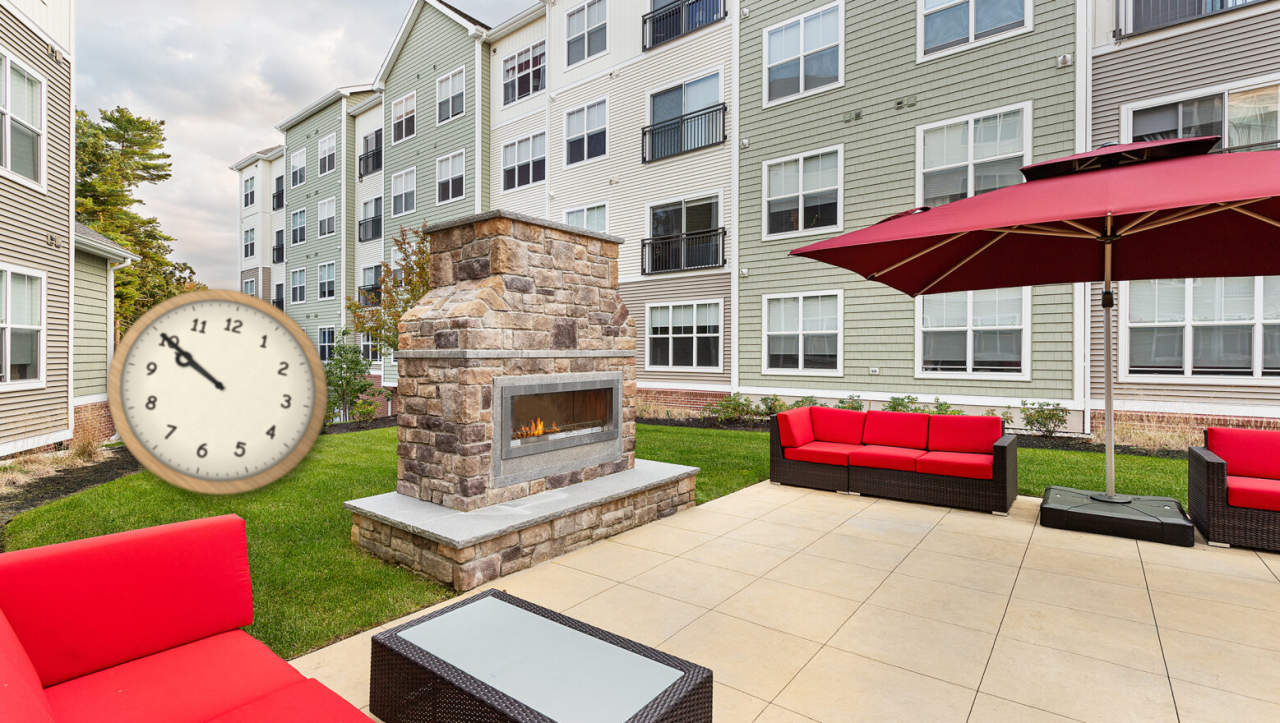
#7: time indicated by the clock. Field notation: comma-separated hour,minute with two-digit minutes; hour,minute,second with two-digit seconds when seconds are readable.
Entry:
9,50
